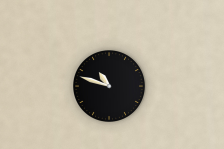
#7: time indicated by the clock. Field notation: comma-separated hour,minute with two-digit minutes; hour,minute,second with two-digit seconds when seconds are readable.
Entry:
10,48
